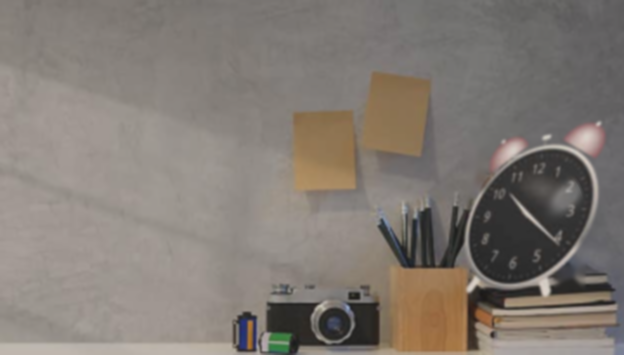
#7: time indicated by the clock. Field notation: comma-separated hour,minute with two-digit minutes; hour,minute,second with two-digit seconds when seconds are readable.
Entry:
10,21
